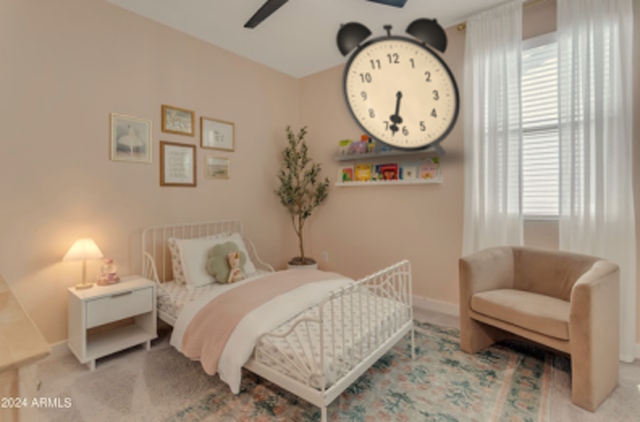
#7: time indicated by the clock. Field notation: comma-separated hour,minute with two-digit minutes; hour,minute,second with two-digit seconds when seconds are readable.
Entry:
6,33
